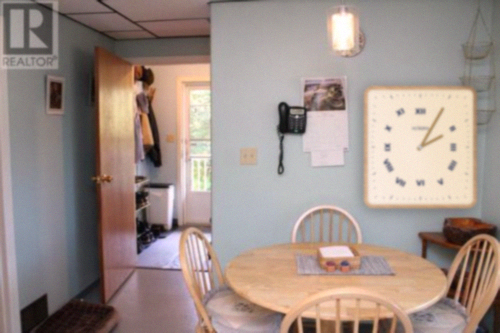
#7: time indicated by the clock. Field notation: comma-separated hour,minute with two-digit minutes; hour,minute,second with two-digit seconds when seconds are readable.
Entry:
2,05
